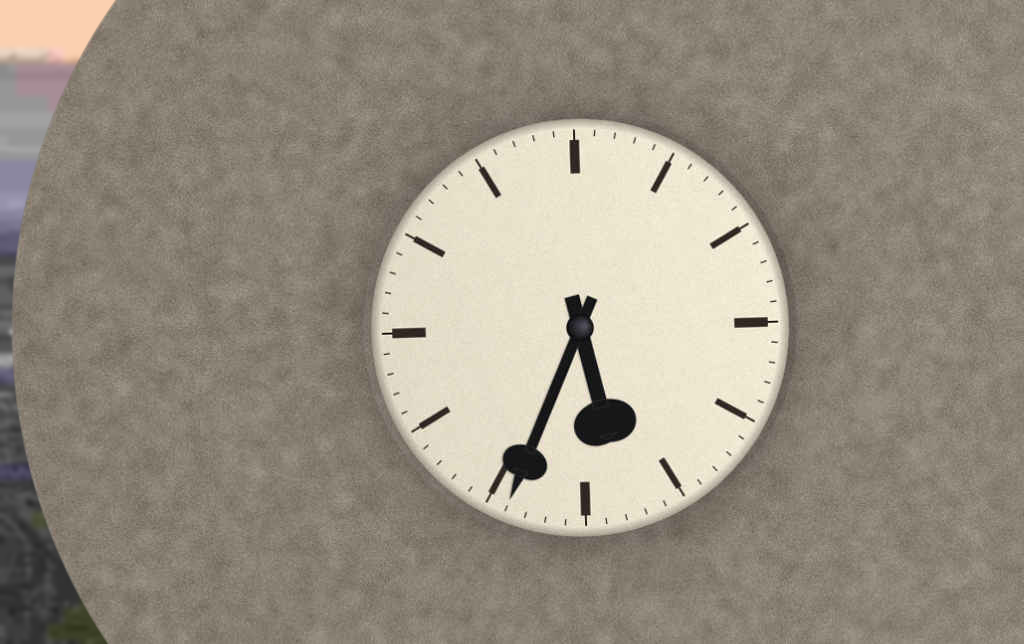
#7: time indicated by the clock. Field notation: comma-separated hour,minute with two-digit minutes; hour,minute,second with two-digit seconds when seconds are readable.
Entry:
5,34
